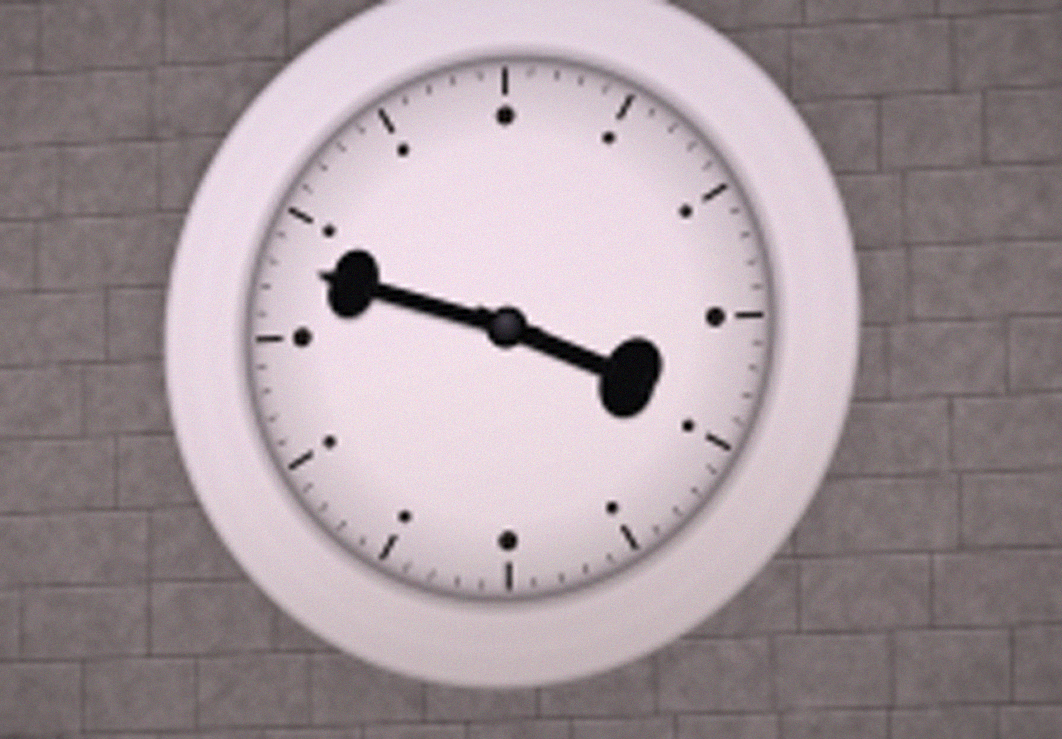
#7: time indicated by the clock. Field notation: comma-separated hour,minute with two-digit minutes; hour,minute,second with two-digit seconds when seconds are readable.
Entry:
3,48
